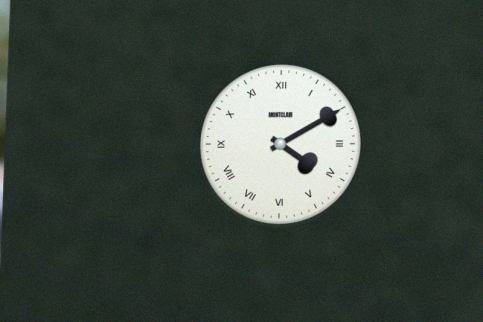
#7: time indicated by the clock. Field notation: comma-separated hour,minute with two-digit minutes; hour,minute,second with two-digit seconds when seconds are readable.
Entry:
4,10
